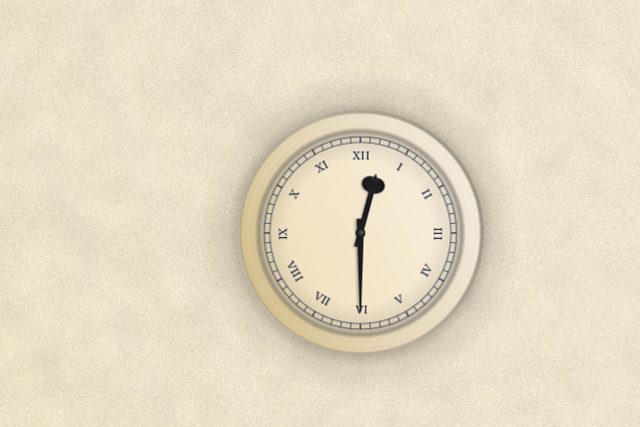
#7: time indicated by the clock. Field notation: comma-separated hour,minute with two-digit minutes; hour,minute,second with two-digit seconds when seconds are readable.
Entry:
12,30
